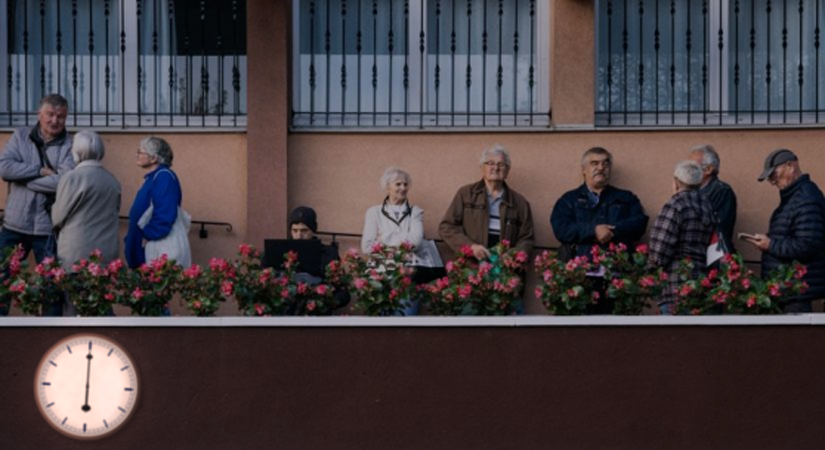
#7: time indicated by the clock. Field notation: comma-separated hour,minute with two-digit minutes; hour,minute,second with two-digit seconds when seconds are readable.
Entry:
6,00
